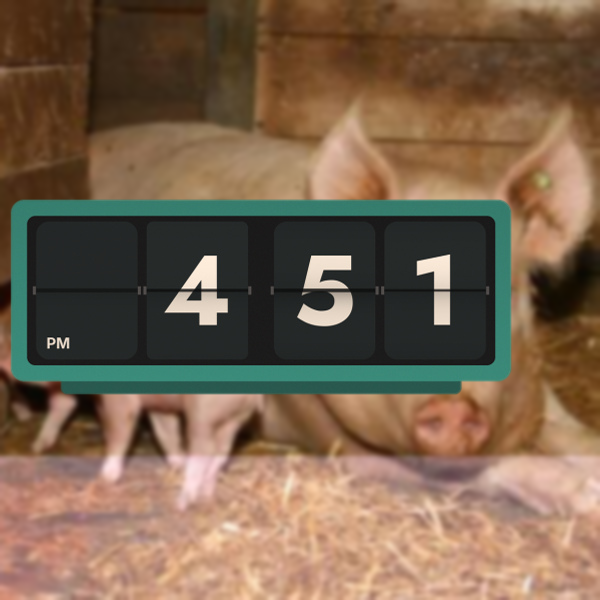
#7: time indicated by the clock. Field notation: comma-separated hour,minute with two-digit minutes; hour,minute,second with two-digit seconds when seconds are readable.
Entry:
4,51
